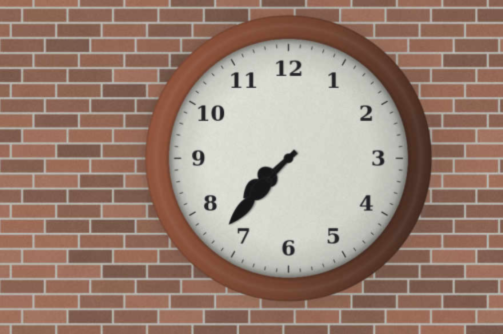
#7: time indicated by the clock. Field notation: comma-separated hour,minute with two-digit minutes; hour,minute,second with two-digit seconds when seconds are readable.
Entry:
7,37
